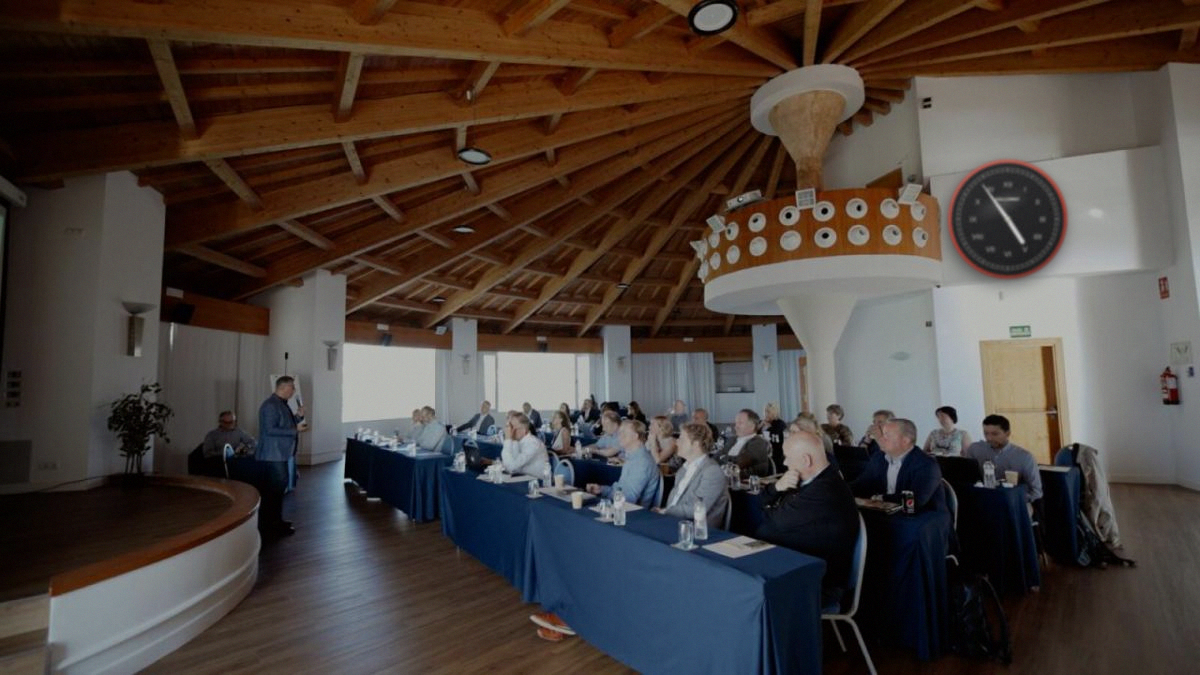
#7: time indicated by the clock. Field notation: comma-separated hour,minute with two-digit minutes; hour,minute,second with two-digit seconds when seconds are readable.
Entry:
4,54
